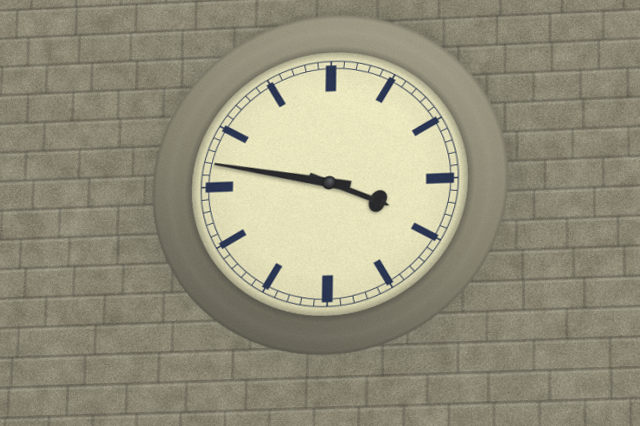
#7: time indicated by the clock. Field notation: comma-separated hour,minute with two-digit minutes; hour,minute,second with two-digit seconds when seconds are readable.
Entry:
3,47
